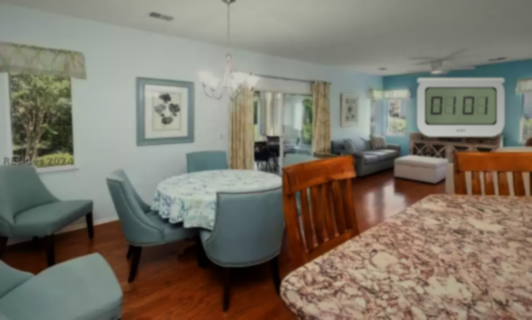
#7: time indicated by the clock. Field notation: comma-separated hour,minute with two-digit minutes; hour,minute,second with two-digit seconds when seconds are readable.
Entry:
1,01
